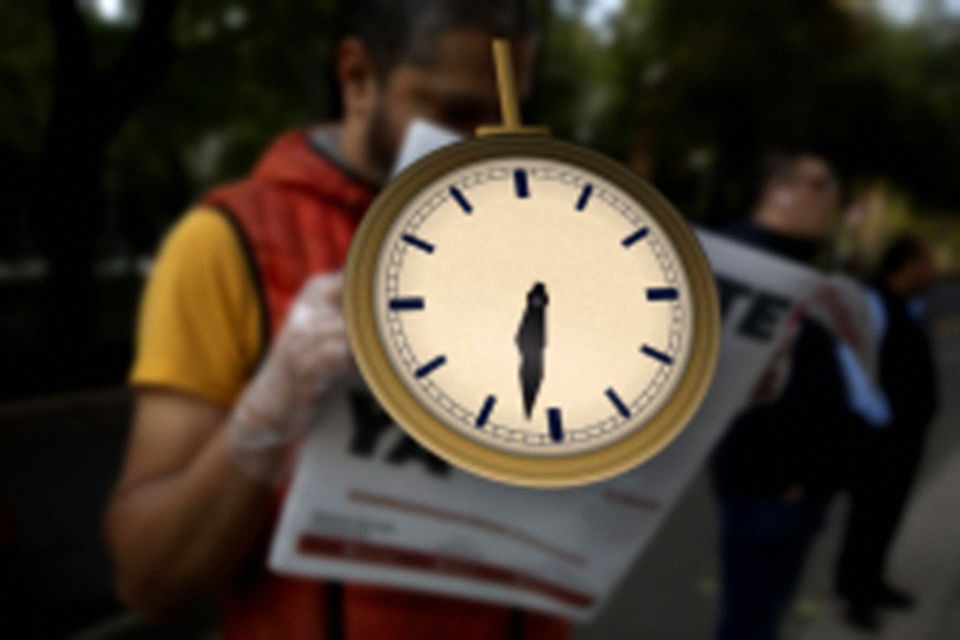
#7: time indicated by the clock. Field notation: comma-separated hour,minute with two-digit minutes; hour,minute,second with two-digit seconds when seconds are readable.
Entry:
6,32
